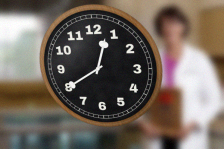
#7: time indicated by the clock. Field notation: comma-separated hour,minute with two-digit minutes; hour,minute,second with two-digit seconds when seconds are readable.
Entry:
12,40
